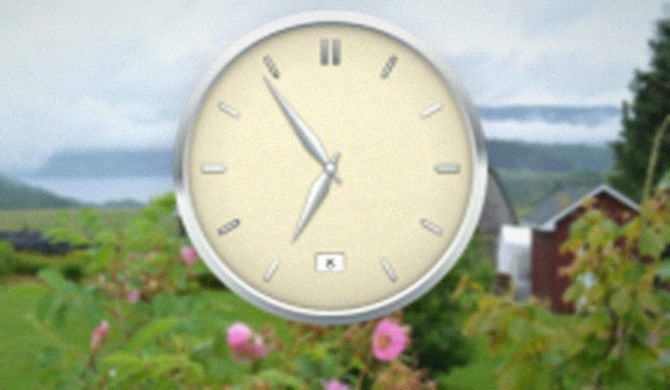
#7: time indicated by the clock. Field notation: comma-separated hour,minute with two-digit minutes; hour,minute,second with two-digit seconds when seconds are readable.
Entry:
6,54
